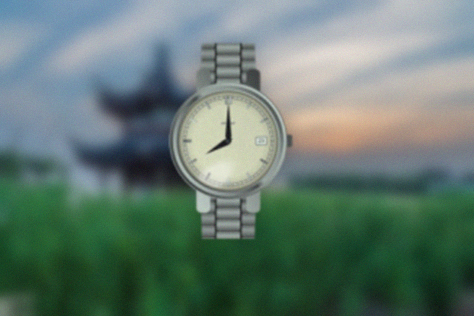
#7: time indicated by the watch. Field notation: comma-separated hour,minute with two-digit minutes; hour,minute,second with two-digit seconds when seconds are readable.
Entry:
8,00
